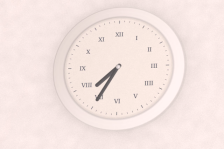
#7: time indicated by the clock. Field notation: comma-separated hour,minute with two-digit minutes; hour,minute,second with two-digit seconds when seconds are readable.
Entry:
7,35
